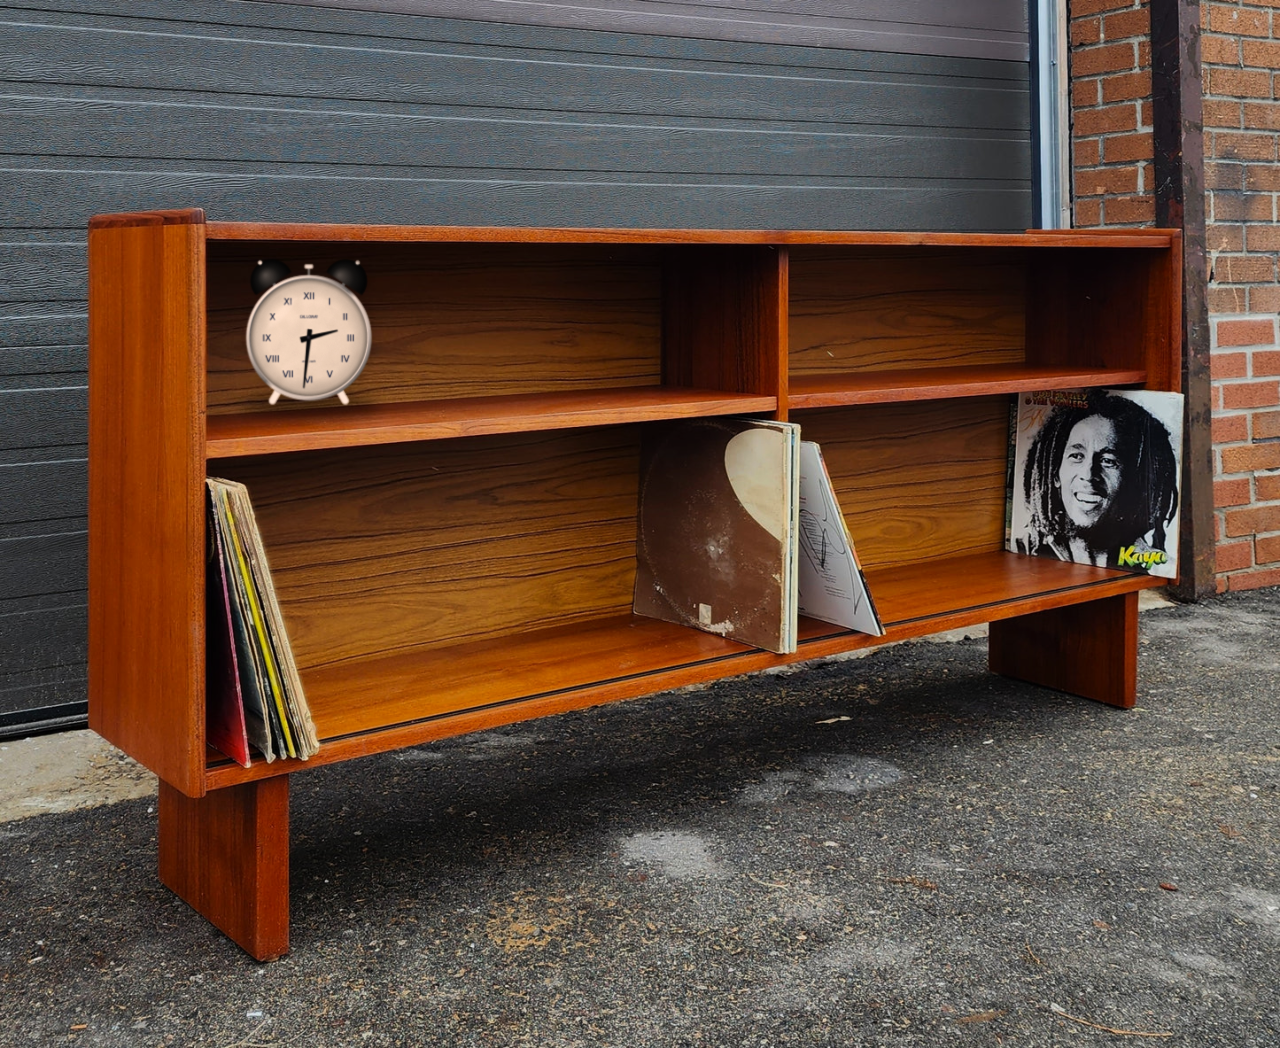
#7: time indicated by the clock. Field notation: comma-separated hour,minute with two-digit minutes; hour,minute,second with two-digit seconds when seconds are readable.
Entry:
2,31
